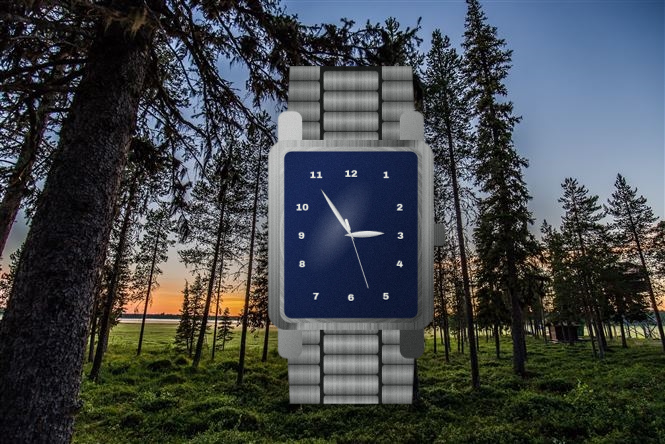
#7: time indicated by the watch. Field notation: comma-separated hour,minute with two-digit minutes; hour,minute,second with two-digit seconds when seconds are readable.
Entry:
2,54,27
